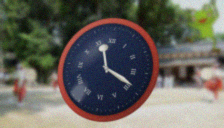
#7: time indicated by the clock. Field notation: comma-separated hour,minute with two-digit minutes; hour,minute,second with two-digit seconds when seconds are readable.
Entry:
11,19
